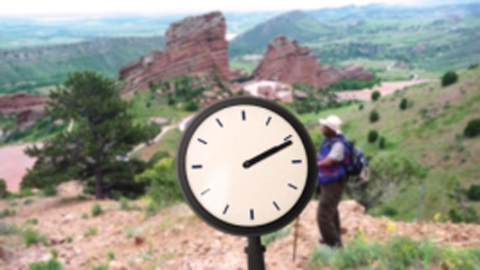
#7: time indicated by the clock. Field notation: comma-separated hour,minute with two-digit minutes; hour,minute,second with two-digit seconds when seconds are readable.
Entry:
2,11
